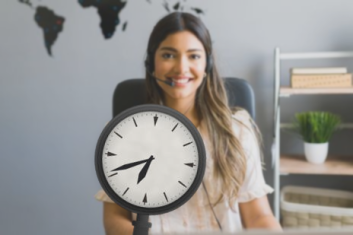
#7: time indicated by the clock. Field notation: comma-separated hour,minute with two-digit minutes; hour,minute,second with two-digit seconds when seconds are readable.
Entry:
6,41
